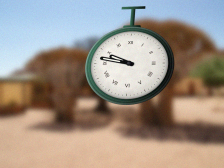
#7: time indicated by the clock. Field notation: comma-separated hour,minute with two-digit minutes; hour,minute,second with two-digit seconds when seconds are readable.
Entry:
9,47
